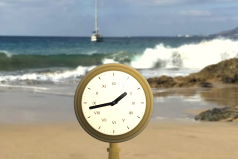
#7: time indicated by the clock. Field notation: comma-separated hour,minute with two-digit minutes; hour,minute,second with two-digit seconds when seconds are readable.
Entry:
1,43
